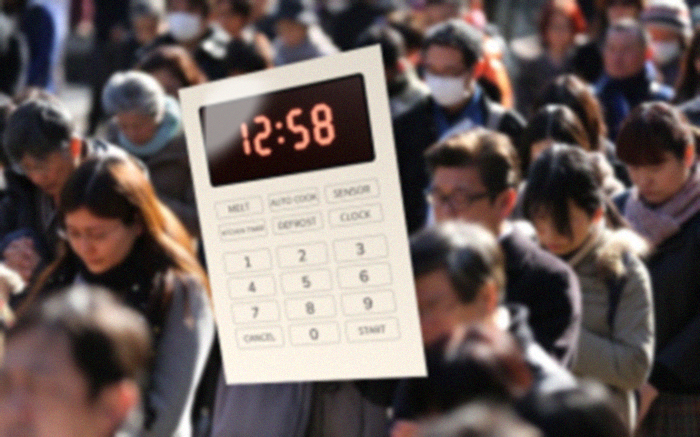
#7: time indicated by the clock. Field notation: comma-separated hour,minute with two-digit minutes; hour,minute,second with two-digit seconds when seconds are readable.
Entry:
12,58
